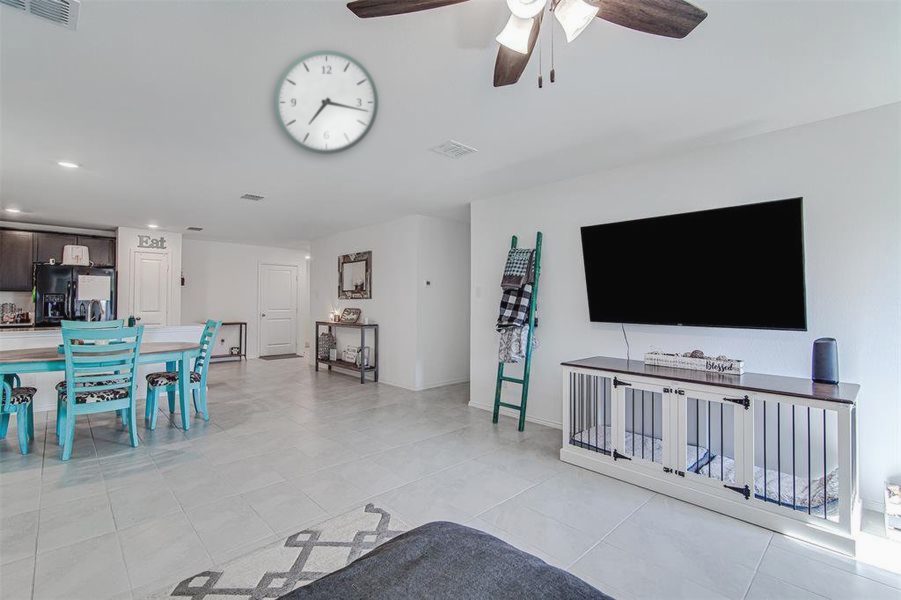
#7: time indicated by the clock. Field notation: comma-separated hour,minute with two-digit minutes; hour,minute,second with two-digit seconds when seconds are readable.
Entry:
7,17
